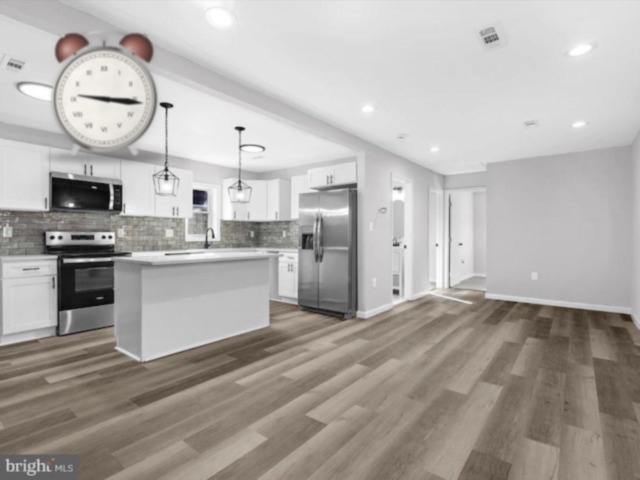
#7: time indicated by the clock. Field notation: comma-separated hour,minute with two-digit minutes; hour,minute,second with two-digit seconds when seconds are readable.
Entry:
9,16
